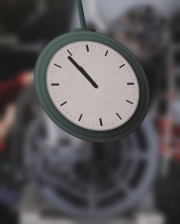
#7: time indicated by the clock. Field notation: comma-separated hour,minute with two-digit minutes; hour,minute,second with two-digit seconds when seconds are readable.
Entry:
10,54
